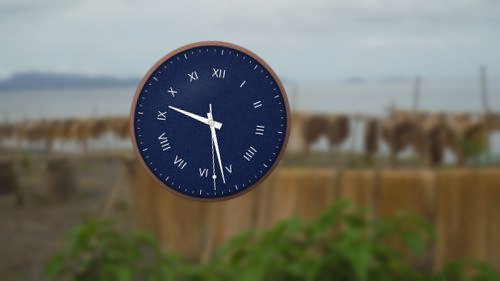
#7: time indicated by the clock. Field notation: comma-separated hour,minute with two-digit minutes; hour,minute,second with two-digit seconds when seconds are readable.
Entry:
9,26,28
